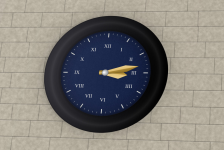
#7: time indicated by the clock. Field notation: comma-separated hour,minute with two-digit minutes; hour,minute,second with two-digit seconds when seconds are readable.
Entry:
3,13
